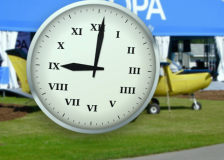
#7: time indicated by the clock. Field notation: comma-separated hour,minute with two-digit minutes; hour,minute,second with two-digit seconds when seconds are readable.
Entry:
9,01
